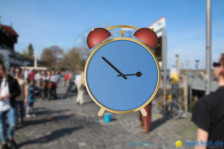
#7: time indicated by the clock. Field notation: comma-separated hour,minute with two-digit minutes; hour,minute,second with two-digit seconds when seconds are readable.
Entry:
2,52
